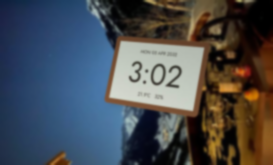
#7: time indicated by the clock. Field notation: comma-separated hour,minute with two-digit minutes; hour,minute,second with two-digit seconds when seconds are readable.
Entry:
3,02
